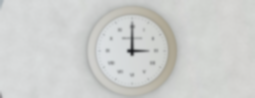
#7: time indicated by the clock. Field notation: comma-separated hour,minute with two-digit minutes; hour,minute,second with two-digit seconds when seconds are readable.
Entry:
3,00
